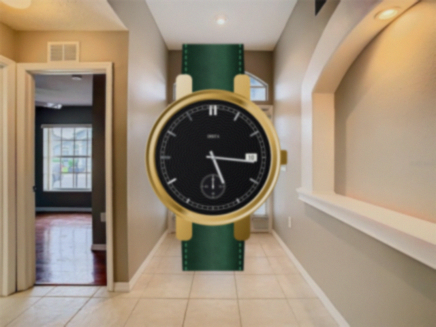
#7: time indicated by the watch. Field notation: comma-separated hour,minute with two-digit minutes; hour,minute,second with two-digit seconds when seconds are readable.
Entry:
5,16
